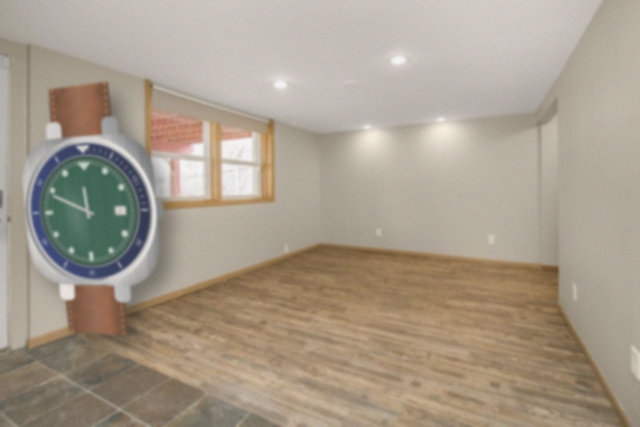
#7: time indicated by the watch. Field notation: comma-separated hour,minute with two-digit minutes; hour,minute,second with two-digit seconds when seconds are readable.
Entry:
11,49
